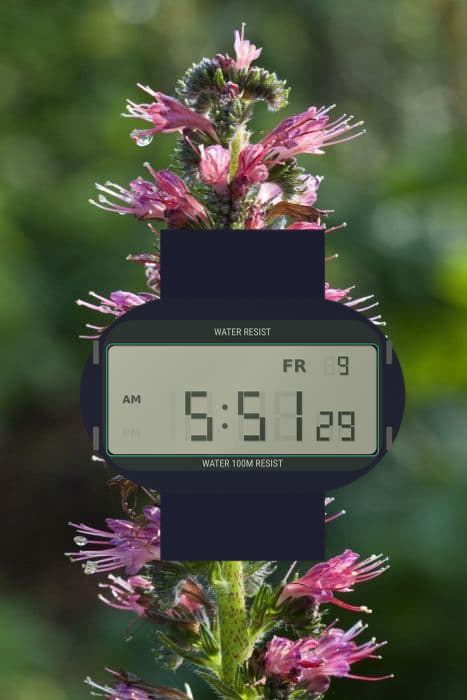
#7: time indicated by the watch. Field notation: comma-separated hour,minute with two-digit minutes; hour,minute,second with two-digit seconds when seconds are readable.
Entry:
5,51,29
